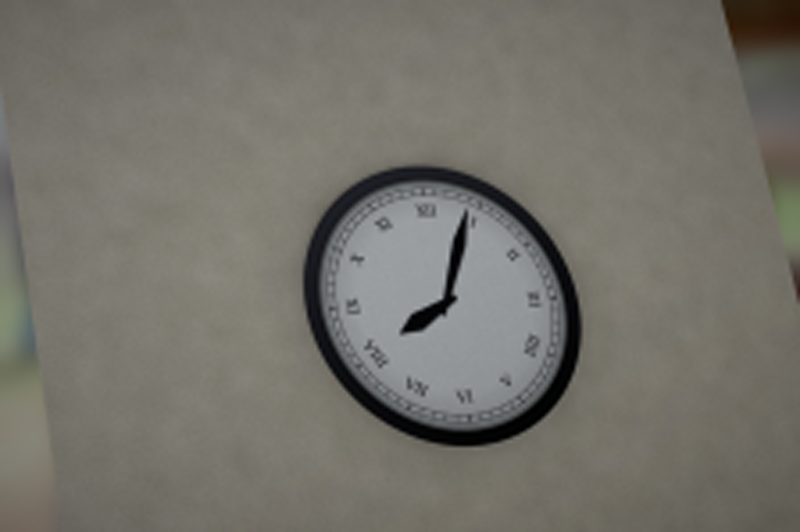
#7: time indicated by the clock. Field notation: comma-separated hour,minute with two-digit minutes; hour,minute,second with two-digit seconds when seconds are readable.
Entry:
8,04
